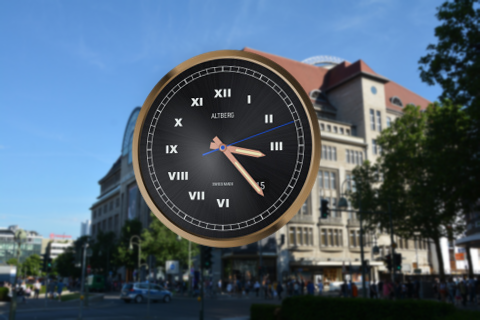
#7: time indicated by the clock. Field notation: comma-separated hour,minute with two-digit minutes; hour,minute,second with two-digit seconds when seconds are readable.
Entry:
3,23,12
